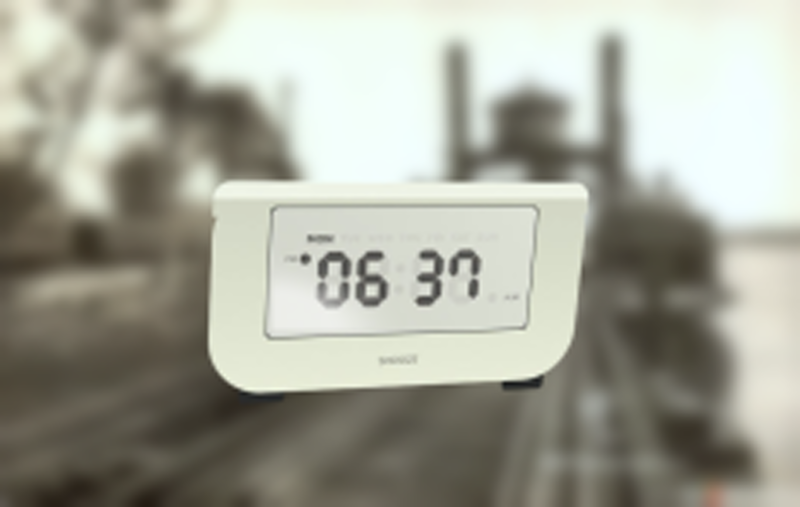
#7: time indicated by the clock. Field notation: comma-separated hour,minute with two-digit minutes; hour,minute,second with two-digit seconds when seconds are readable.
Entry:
6,37
